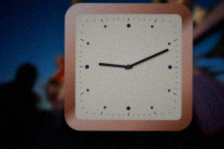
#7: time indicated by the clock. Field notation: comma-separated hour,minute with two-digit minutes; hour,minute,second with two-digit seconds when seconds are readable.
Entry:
9,11
